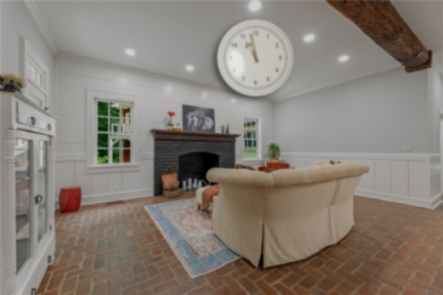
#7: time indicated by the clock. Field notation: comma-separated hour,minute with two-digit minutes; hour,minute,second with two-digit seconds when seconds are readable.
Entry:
10,58
